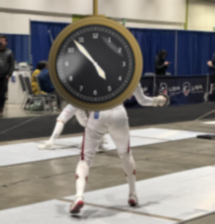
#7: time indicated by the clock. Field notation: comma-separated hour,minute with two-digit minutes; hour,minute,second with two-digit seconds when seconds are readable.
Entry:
4,53
